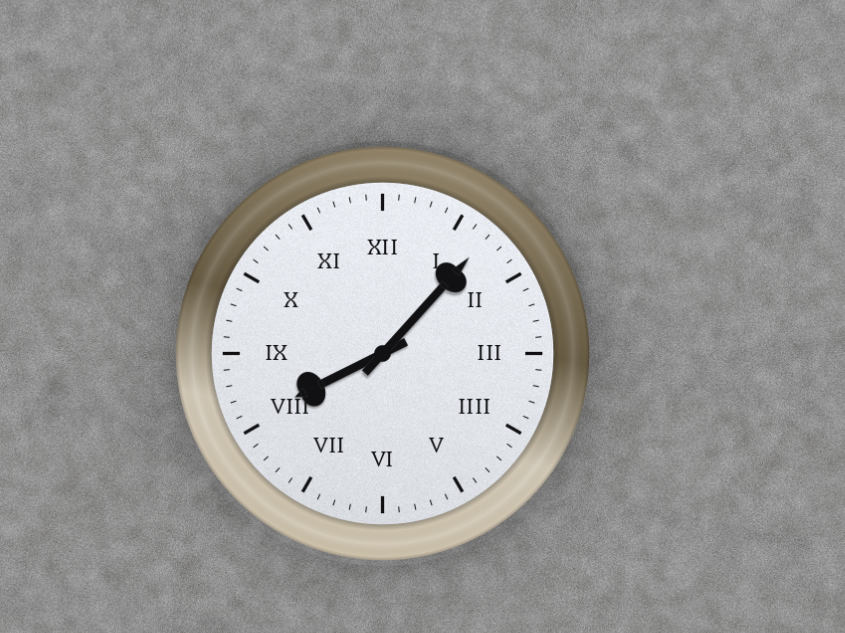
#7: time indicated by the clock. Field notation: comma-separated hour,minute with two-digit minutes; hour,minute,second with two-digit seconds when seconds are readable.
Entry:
8,07
